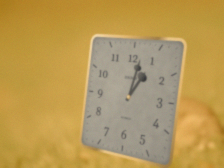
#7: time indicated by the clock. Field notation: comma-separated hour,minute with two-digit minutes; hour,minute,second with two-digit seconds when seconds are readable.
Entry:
1,02
